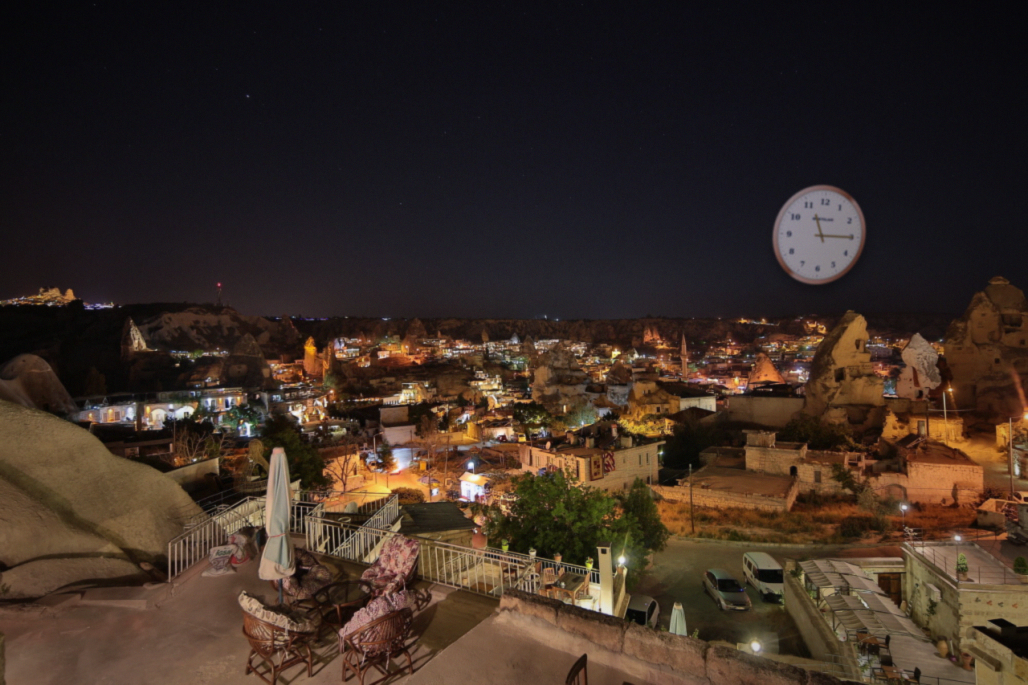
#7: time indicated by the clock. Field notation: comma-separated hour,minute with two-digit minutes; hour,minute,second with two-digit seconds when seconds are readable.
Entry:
11,15
